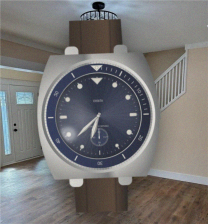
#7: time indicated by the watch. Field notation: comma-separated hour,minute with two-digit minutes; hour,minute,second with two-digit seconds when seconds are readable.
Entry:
6,38
